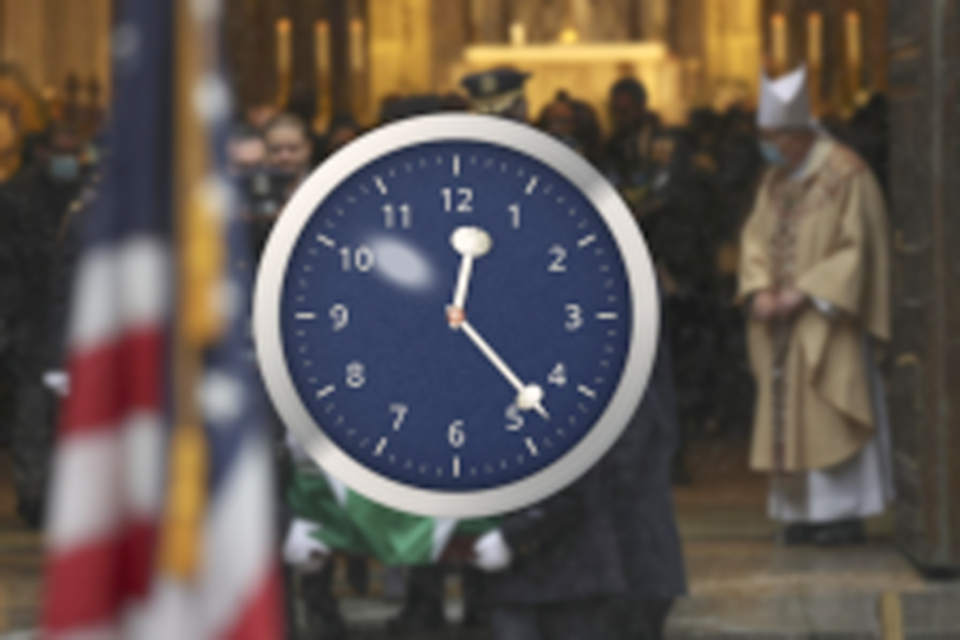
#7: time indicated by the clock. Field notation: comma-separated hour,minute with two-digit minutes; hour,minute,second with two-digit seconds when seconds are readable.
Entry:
12,23
